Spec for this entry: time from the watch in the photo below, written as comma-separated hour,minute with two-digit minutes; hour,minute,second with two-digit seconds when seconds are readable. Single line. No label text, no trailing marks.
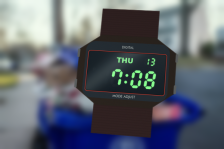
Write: 7,08
